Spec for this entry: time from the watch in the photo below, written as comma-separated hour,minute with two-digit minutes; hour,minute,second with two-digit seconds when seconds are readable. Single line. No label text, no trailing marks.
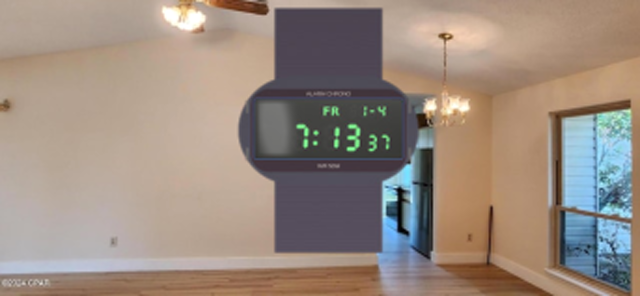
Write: 7,13,37
